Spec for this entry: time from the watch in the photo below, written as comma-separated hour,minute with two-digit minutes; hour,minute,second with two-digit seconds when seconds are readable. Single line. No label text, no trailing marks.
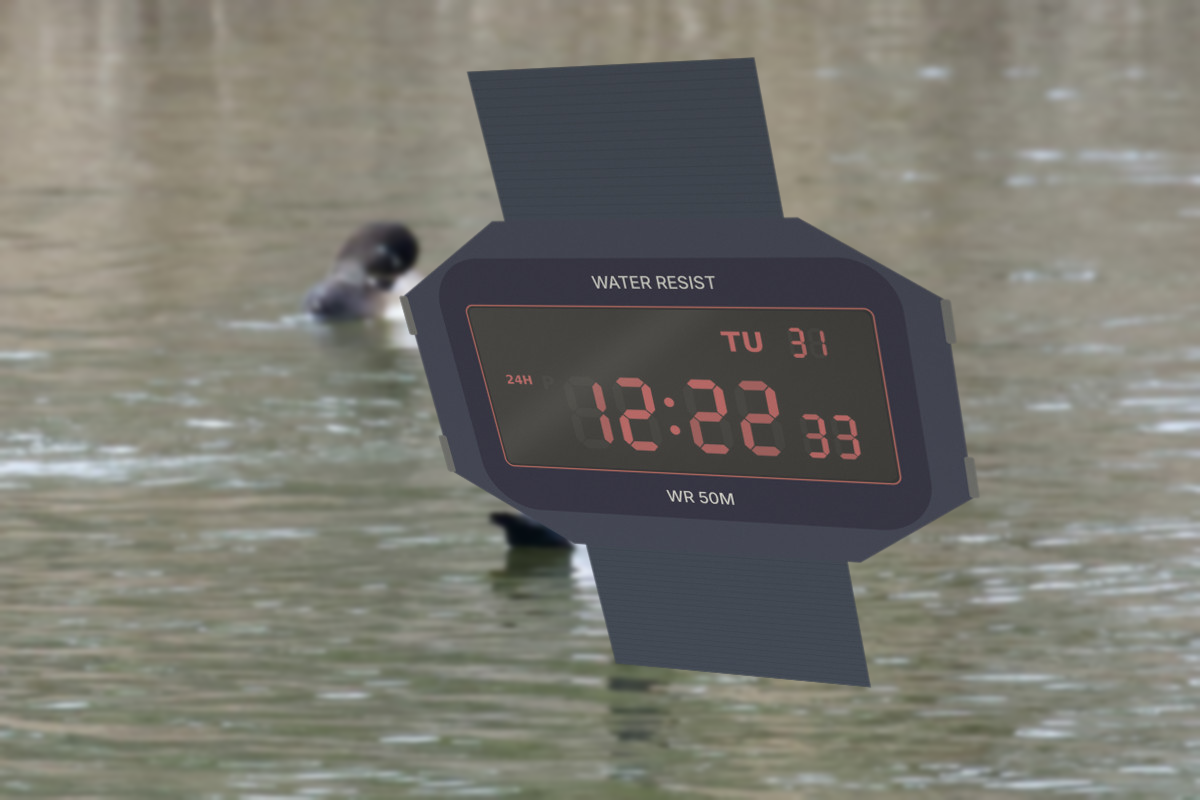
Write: 12,22,33
